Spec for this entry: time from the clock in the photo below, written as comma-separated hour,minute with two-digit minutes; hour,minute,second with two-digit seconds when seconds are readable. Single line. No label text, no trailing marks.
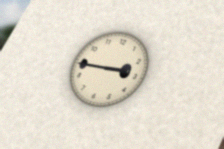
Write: 2,44
